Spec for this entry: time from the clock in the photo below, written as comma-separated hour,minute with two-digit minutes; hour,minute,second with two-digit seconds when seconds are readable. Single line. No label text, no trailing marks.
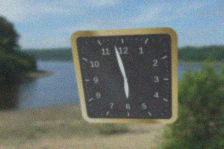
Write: 5,58
